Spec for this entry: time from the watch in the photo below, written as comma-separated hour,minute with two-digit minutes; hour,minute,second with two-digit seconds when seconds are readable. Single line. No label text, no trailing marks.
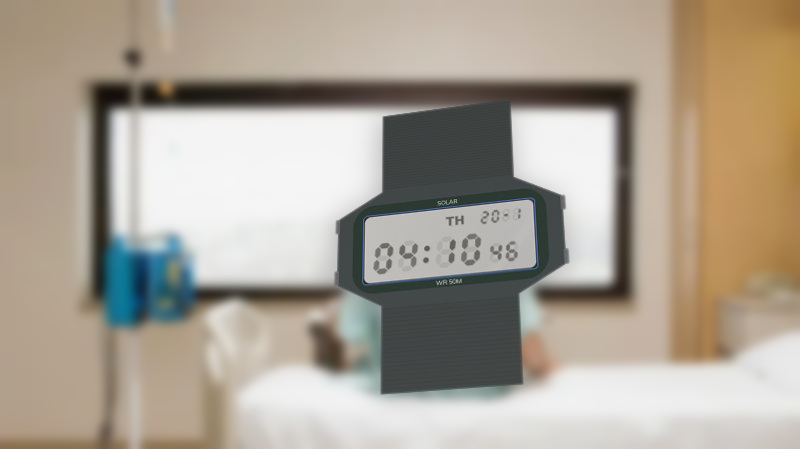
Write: 4,10,46
